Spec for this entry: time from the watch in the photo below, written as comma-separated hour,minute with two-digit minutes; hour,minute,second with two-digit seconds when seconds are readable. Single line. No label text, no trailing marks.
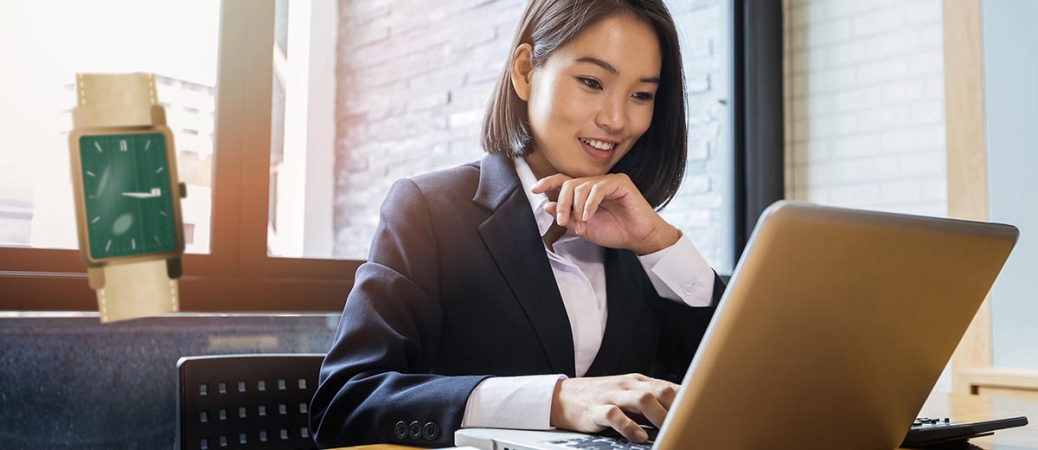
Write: 3,16
